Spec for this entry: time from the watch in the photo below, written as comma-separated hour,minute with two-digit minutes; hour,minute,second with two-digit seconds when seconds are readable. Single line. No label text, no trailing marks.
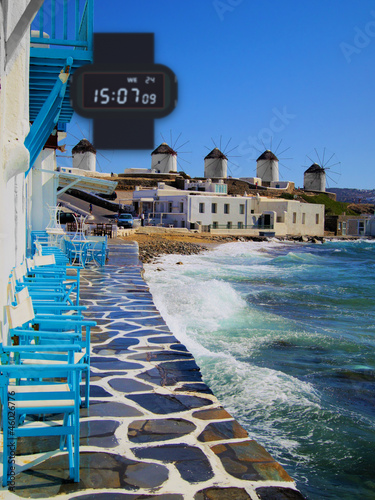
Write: 15,07,09
